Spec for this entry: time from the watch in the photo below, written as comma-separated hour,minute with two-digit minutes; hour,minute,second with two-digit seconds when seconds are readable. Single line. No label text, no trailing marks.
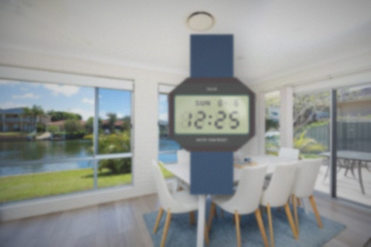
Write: 12,25
